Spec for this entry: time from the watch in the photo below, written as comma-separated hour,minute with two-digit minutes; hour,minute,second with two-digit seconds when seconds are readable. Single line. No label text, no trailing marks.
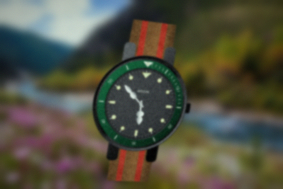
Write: 5,52
